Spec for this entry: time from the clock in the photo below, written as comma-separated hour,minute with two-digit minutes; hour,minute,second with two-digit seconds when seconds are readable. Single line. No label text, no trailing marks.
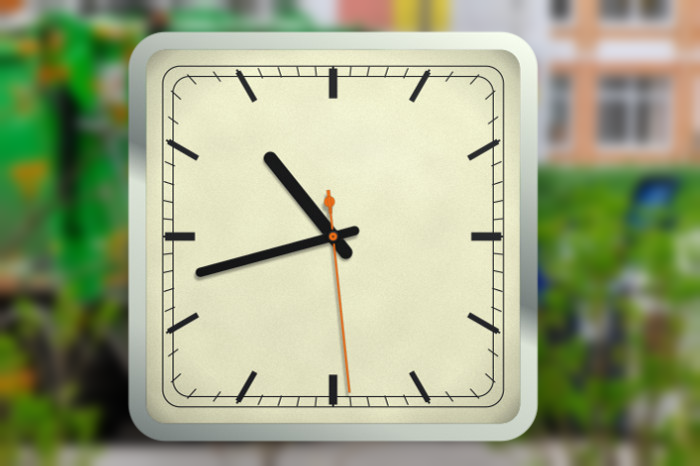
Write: 10,42,29
